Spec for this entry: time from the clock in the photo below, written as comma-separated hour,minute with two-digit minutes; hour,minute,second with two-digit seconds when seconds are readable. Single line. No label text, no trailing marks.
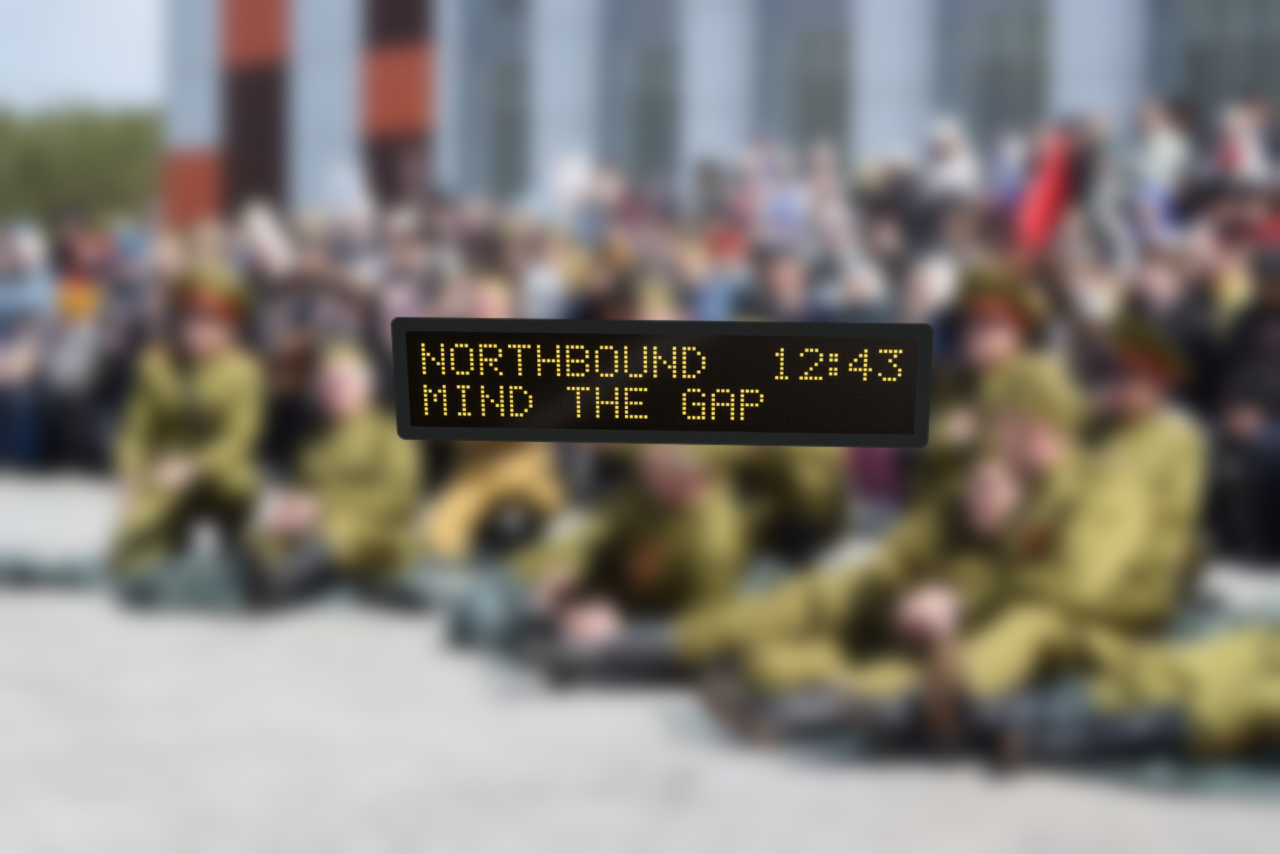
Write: 12,43
